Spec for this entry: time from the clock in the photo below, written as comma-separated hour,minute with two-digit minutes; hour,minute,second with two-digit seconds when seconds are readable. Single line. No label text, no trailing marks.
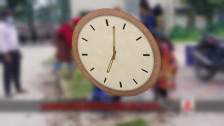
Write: 7,02
